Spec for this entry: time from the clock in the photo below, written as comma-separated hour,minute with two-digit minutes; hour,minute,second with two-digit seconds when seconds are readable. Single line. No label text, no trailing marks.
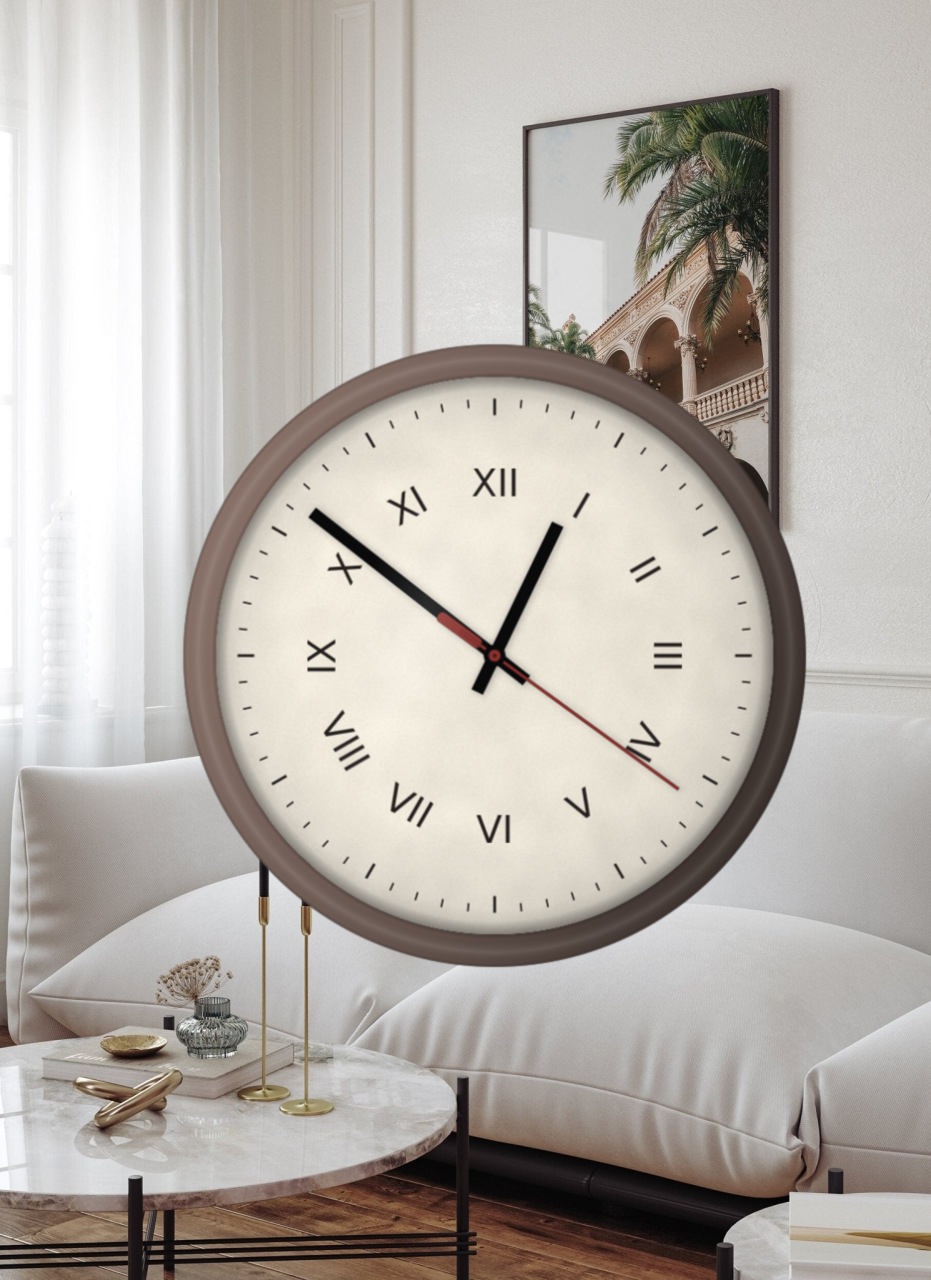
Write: 12,51,21
